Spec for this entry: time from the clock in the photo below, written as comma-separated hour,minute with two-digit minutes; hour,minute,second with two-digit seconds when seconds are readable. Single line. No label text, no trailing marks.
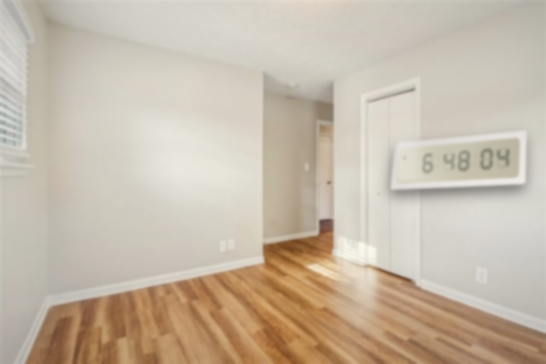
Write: 6,48,04
